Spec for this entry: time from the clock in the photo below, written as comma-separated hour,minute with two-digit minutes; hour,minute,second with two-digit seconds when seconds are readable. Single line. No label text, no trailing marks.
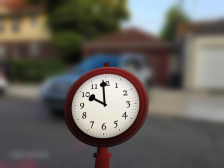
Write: 9,59
